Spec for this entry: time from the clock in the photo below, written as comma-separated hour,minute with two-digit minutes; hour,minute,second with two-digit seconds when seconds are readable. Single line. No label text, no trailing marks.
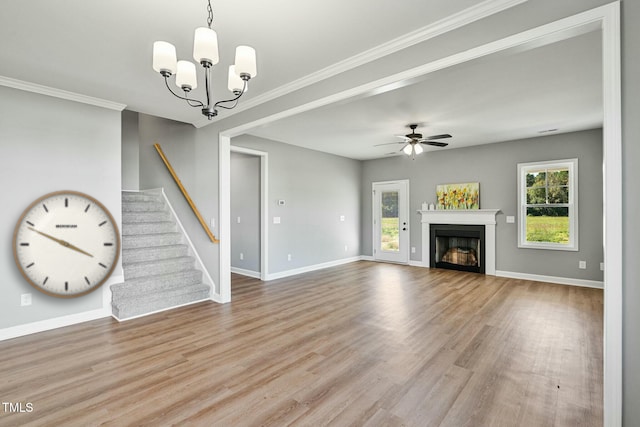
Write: 3,49
